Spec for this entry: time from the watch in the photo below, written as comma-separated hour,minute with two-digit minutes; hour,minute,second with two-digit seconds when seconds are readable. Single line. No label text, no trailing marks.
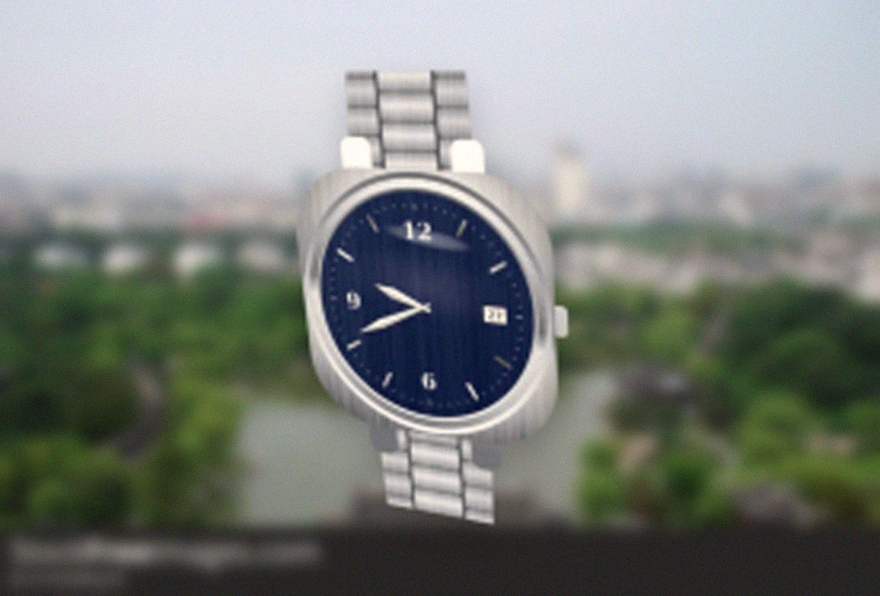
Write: 9,41
